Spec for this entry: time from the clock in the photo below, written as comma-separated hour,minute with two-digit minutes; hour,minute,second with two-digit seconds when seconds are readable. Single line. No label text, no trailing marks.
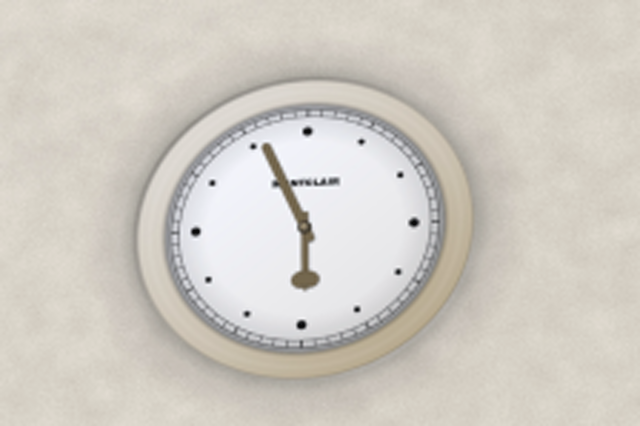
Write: 5,56
